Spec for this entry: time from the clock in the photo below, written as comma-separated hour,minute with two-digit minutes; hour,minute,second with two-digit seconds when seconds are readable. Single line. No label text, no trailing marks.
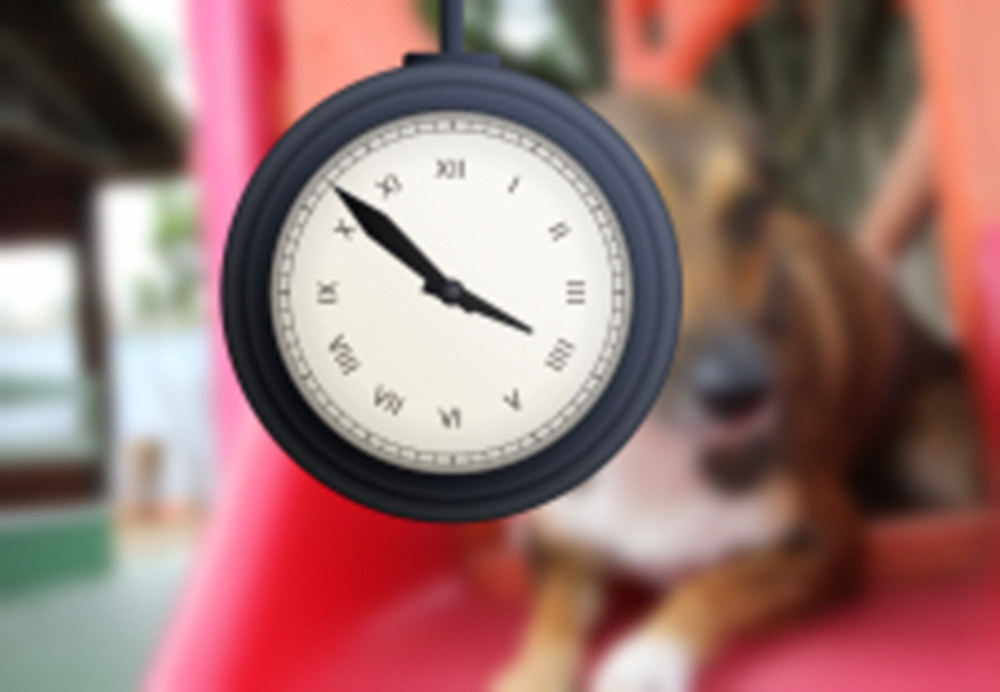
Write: 3,52
